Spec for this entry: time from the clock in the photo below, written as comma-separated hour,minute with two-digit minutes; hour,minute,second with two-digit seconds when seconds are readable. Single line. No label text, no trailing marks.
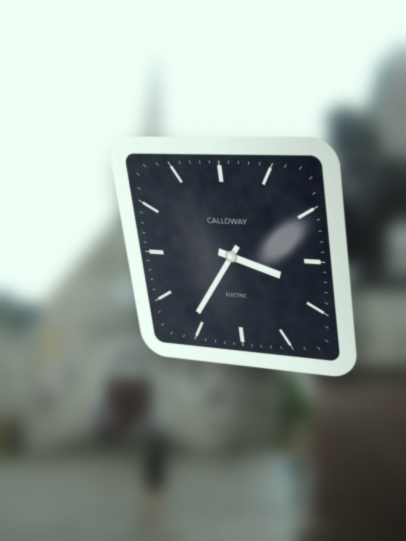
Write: 3,36
